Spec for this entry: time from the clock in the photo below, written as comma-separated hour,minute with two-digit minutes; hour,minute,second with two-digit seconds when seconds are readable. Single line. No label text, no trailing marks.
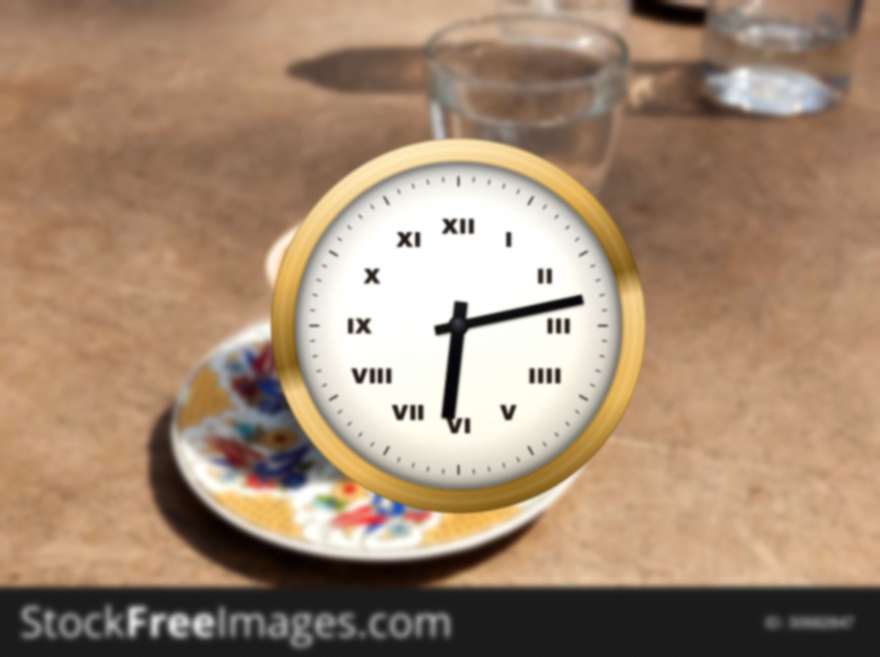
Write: 6,13
